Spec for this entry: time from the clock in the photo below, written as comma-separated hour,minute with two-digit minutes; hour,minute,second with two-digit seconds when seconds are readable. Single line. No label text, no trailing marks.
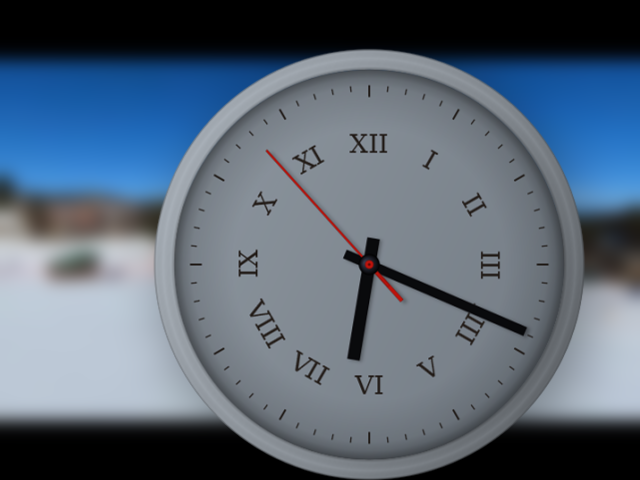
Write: 6,18,53
